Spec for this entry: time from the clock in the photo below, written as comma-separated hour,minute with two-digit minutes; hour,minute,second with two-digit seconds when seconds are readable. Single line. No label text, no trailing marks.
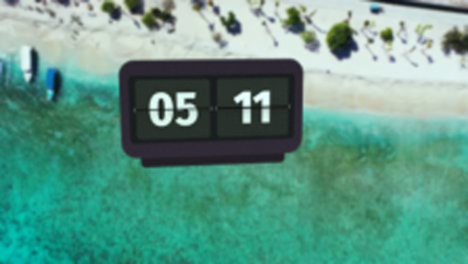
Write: 5,11
